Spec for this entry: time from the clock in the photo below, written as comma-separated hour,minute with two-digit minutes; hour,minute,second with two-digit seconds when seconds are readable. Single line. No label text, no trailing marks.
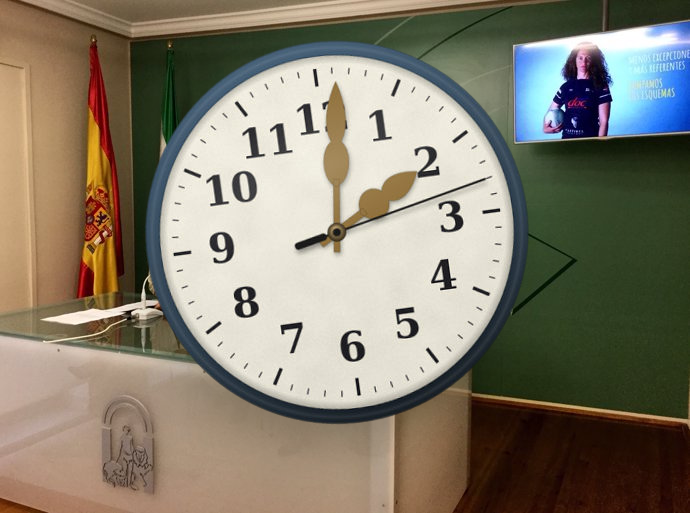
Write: 2,01,13
